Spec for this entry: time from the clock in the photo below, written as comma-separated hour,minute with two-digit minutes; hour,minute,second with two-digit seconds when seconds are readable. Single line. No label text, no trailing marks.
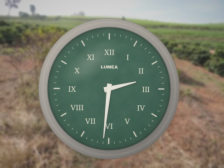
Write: 2,31
